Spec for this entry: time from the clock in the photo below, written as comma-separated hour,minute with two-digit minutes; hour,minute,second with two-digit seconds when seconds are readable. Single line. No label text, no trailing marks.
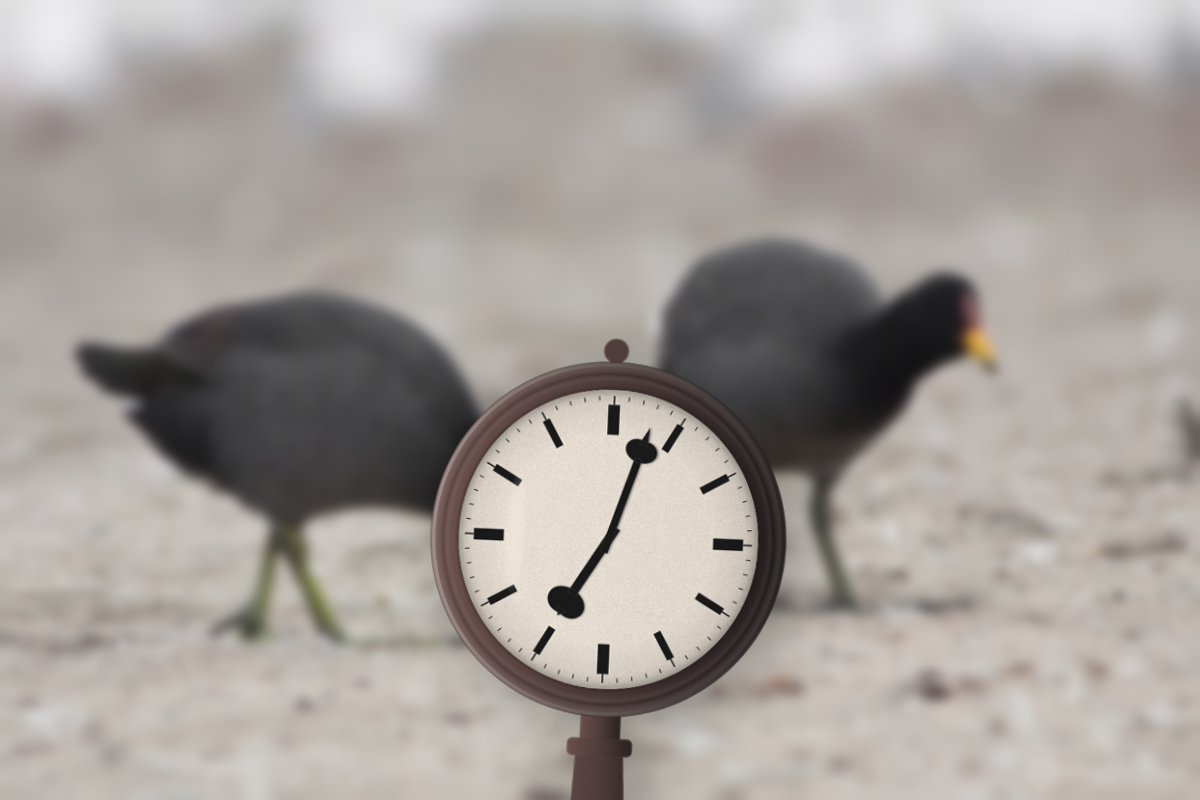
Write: 7,03
